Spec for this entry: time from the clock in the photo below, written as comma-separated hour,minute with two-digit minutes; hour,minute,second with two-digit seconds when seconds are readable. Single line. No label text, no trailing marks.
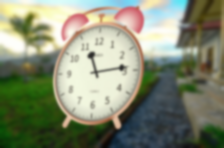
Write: 11,14
